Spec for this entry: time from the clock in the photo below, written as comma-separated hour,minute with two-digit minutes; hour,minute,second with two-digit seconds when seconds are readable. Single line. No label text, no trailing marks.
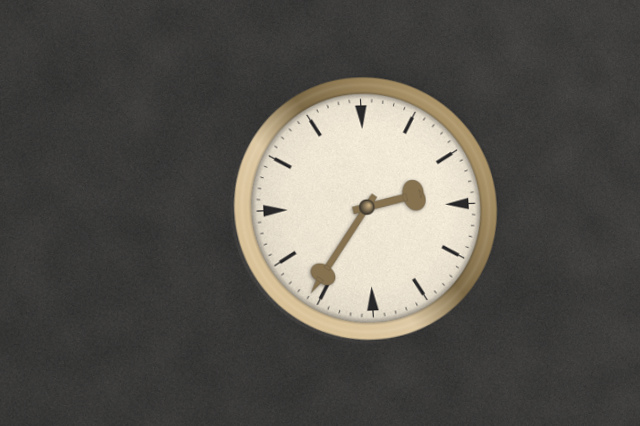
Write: 2,36
